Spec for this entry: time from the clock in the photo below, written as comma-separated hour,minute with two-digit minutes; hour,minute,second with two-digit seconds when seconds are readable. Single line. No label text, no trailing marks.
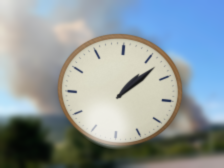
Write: 1,07
